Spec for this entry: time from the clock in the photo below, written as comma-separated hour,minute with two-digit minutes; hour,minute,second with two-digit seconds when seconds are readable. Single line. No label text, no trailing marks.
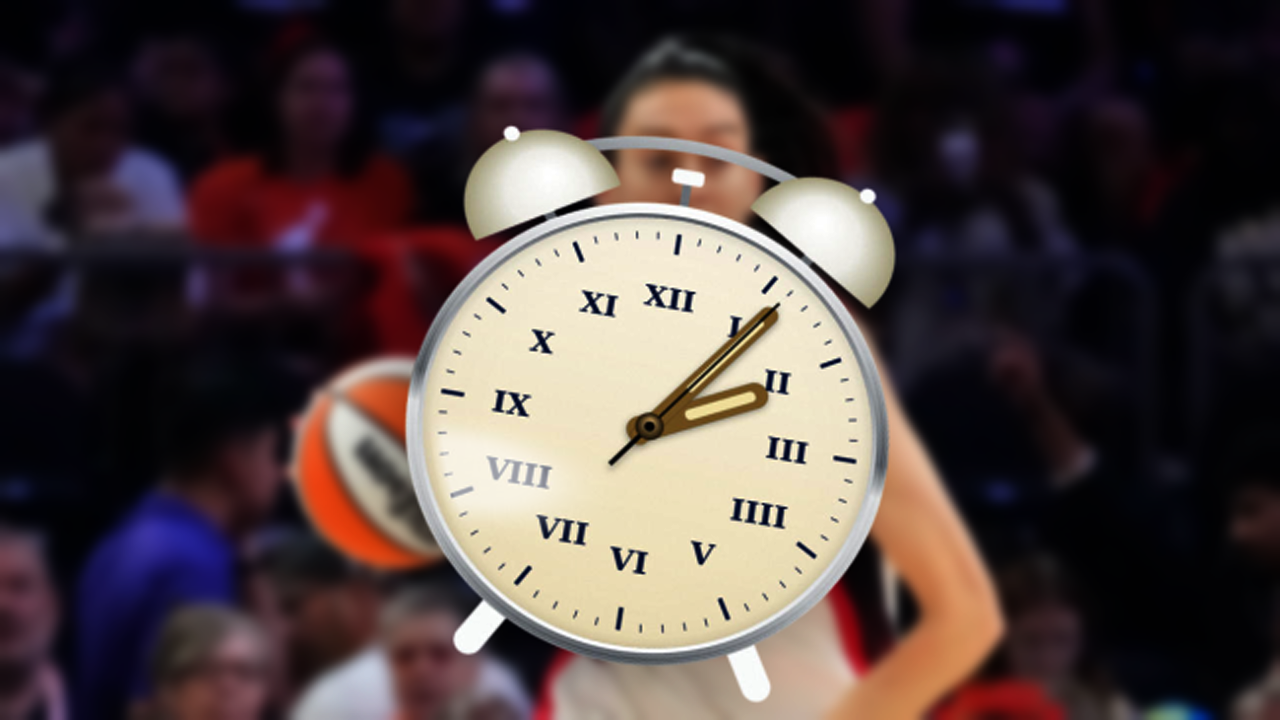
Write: 2,06,06
